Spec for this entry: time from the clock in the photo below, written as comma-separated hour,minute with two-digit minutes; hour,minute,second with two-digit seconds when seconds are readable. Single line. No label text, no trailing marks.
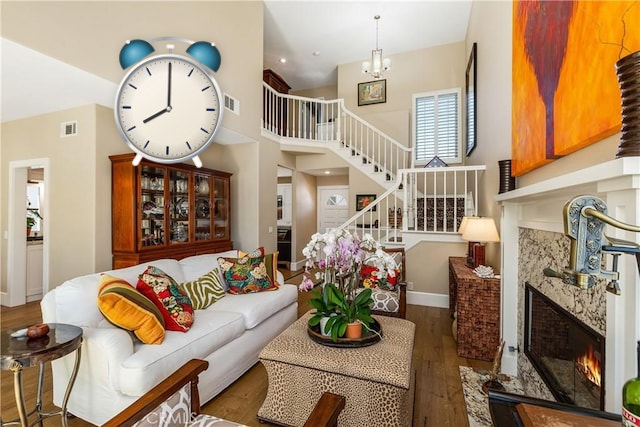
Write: 8,00
